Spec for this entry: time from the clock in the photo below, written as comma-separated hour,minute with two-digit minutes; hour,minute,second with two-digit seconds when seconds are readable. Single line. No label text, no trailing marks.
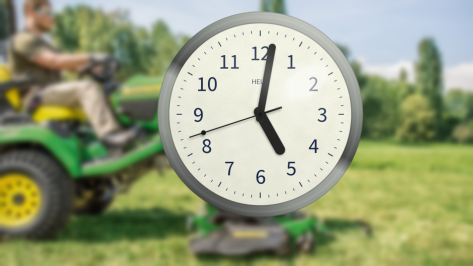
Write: 5,01,42
